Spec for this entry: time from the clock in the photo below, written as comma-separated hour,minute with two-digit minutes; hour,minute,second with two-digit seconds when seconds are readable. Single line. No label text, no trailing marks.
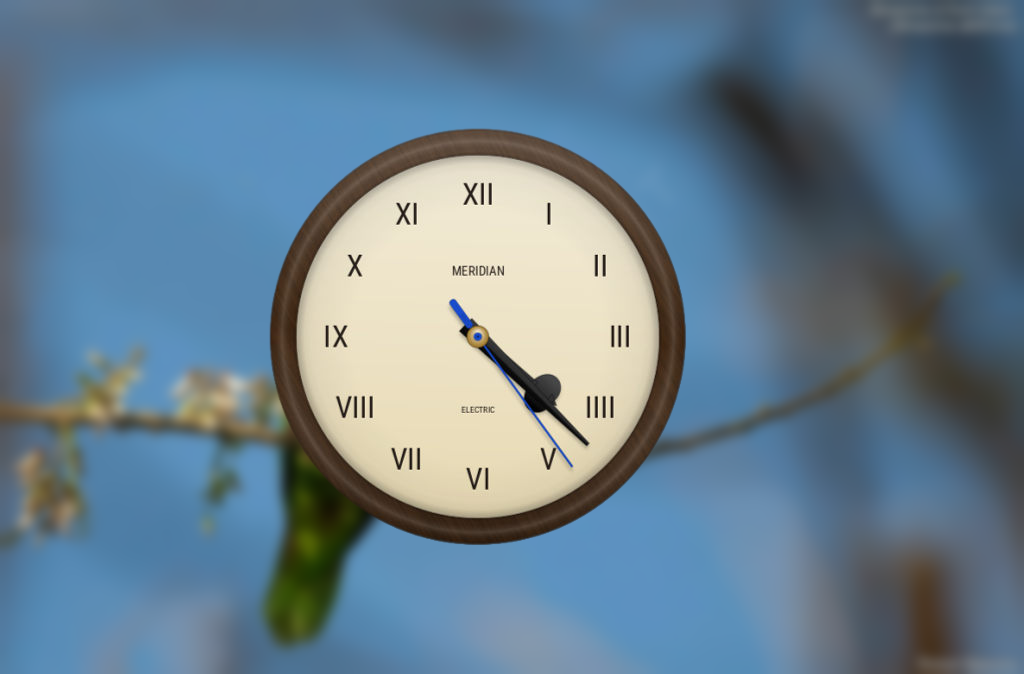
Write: 4,22,24
